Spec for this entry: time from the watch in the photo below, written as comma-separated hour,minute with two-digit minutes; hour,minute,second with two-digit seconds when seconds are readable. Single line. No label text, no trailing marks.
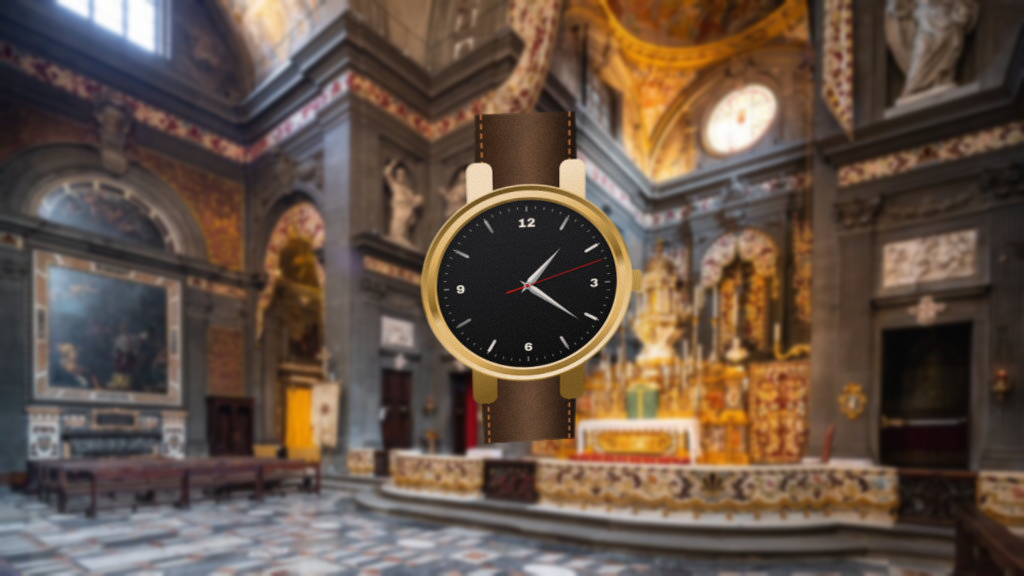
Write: 1,21,12
